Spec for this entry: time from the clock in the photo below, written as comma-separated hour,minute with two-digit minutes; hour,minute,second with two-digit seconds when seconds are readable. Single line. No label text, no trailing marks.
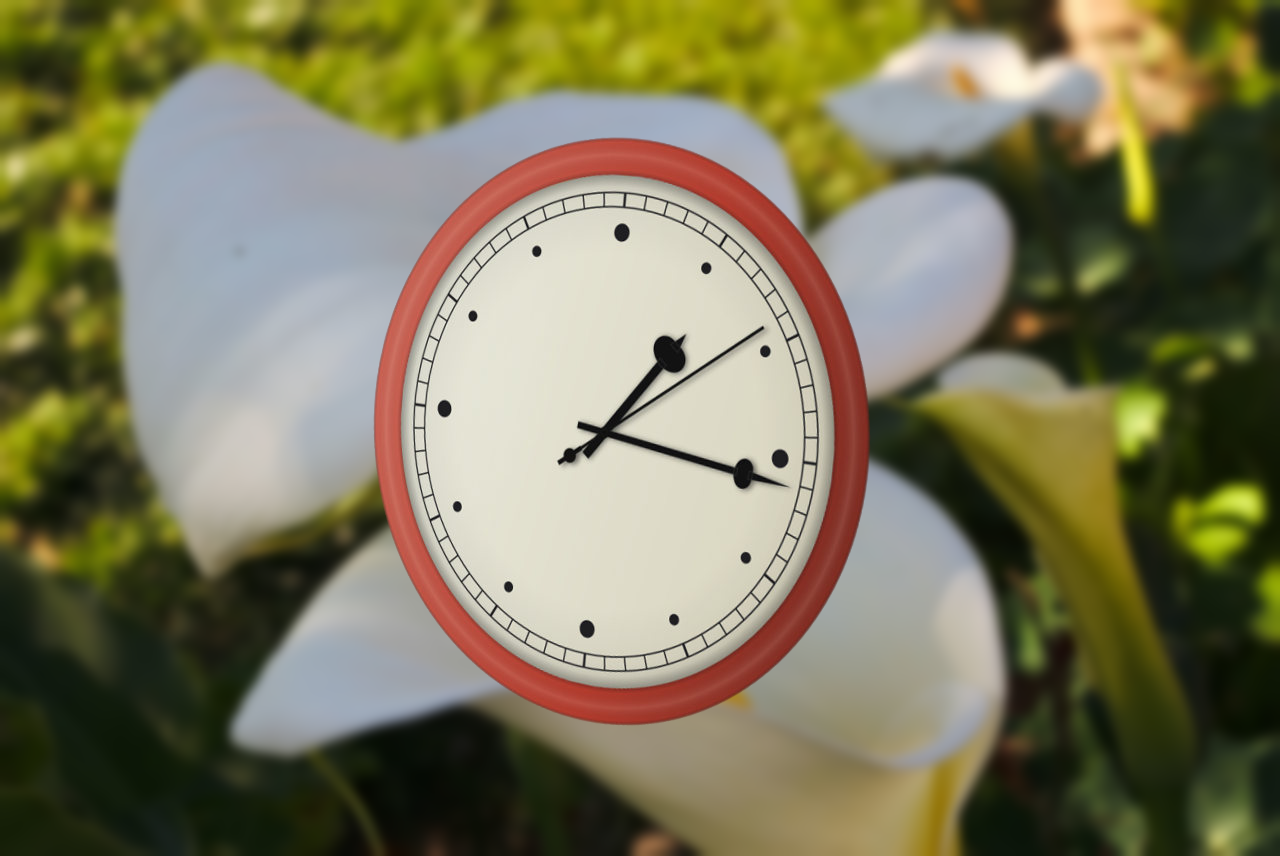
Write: 1,16,09
